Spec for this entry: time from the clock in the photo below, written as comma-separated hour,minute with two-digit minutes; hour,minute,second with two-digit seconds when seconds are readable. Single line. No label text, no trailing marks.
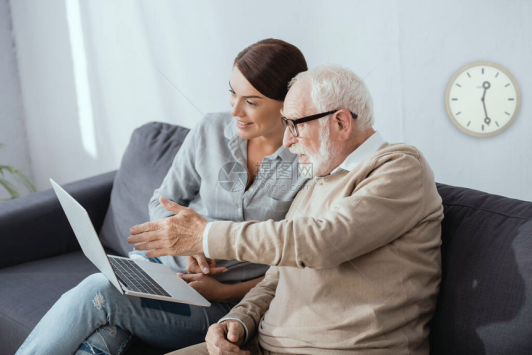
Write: 12,28
